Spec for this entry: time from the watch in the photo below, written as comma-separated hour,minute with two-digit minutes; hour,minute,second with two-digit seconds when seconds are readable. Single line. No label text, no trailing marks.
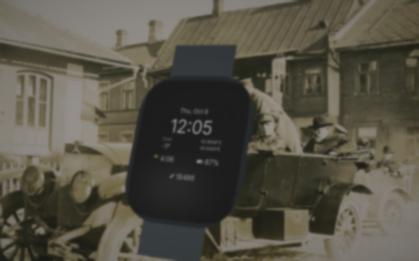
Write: 12,05
